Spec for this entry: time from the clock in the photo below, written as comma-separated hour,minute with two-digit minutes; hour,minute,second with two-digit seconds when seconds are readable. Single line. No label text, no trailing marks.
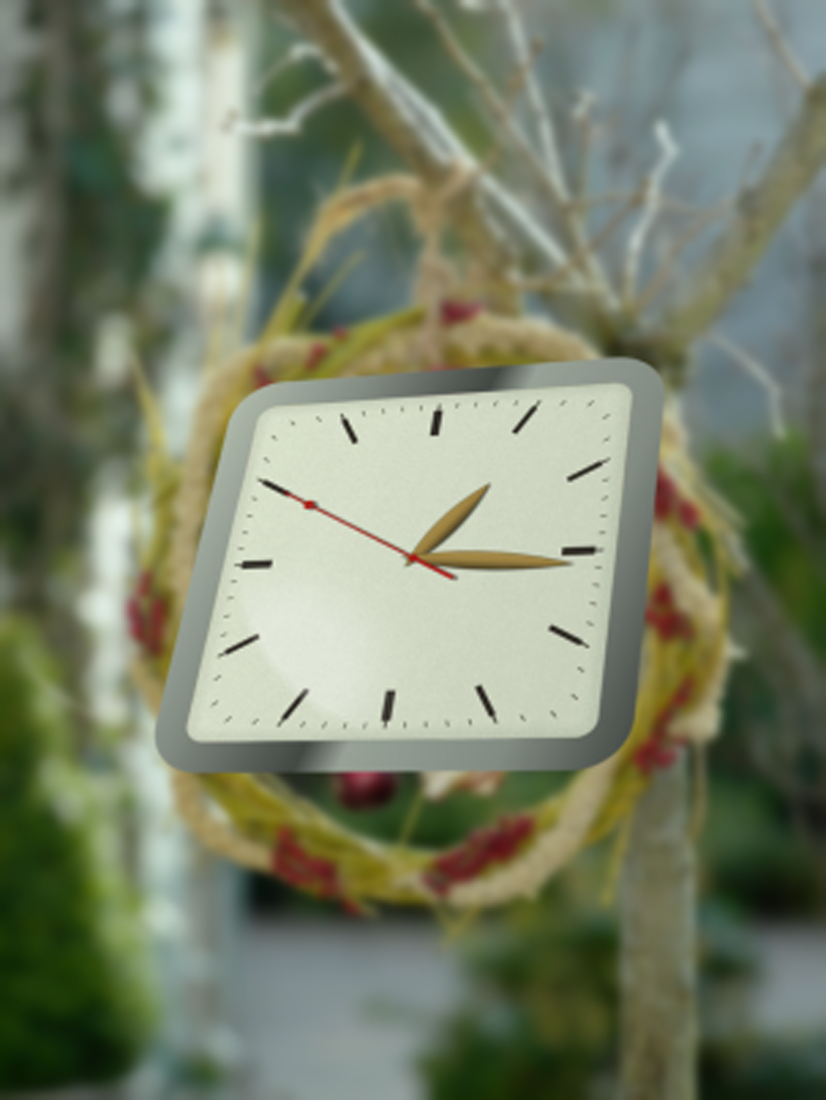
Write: 1,15,50
